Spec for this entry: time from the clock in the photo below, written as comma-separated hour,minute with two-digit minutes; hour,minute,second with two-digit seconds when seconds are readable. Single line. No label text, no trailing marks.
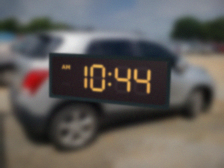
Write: 10,44
